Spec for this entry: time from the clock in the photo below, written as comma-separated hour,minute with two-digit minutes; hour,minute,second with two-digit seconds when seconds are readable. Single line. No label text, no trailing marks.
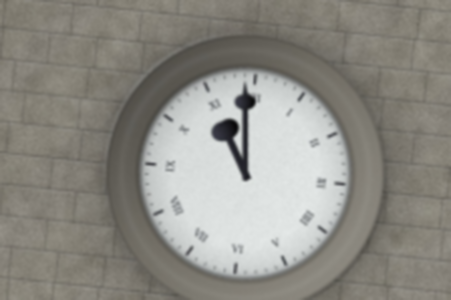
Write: 10,59
